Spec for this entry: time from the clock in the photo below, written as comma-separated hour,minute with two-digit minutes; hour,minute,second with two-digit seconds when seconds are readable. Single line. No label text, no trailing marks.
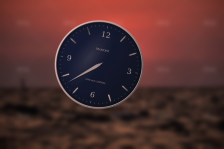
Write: 7,38
